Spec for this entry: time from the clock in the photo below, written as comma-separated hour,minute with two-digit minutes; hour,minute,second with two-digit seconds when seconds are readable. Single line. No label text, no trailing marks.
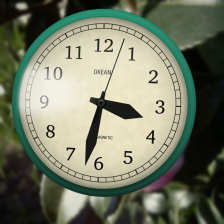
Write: 3,32,03
